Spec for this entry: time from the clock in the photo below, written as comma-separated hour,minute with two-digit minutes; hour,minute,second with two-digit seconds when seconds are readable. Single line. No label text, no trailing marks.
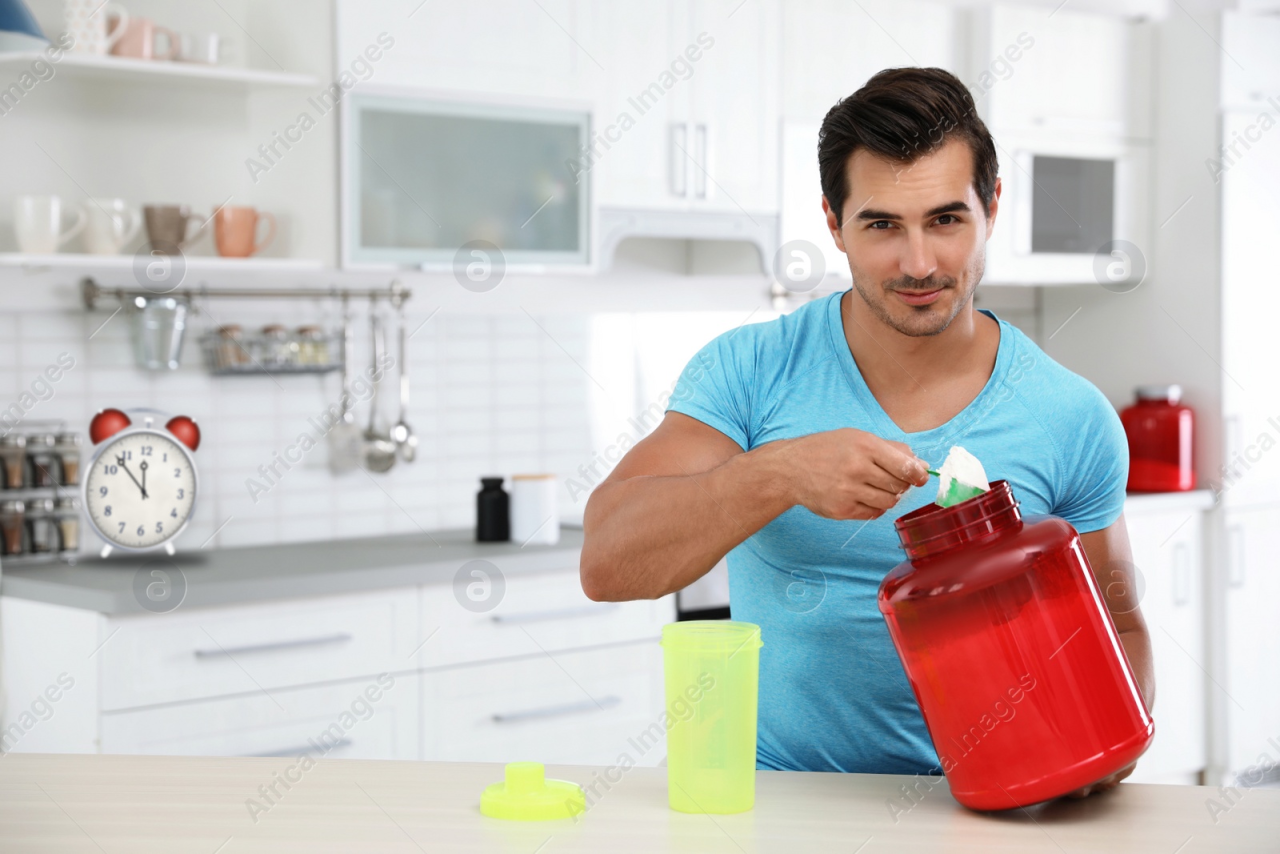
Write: 11,53
